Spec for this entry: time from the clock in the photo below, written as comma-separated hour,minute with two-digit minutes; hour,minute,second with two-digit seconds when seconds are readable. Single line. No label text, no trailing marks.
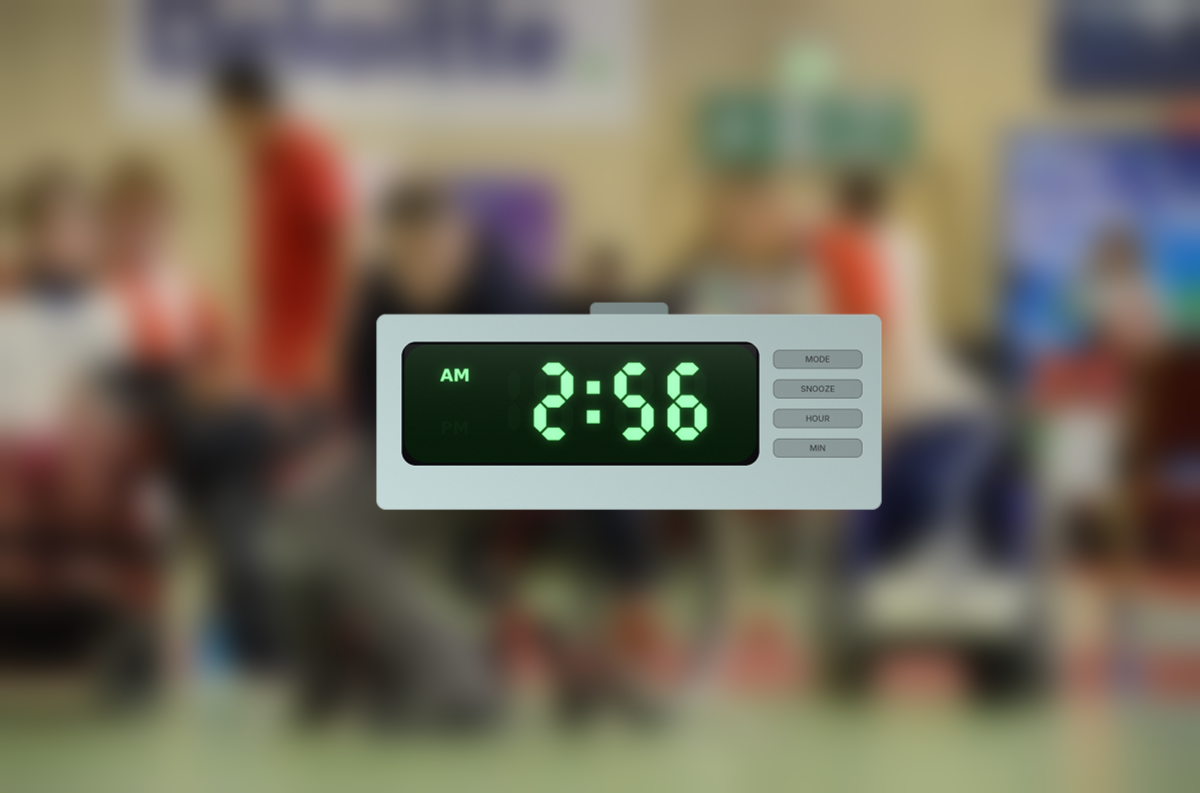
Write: 2,56
